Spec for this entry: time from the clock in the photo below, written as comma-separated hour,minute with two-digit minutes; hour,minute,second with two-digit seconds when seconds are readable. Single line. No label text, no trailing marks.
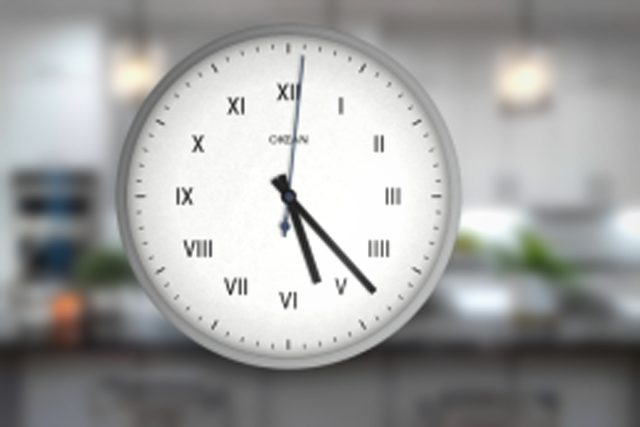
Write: 5,23,01
